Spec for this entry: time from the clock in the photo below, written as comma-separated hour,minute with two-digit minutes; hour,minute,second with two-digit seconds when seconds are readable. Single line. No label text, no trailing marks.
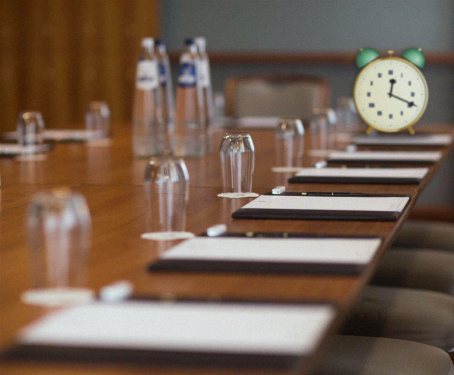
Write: 12,19
